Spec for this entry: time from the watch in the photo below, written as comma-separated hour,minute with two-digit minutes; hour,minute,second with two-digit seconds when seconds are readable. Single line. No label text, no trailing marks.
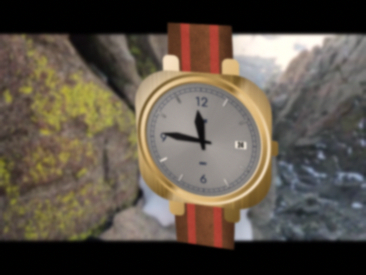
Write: 11,46
